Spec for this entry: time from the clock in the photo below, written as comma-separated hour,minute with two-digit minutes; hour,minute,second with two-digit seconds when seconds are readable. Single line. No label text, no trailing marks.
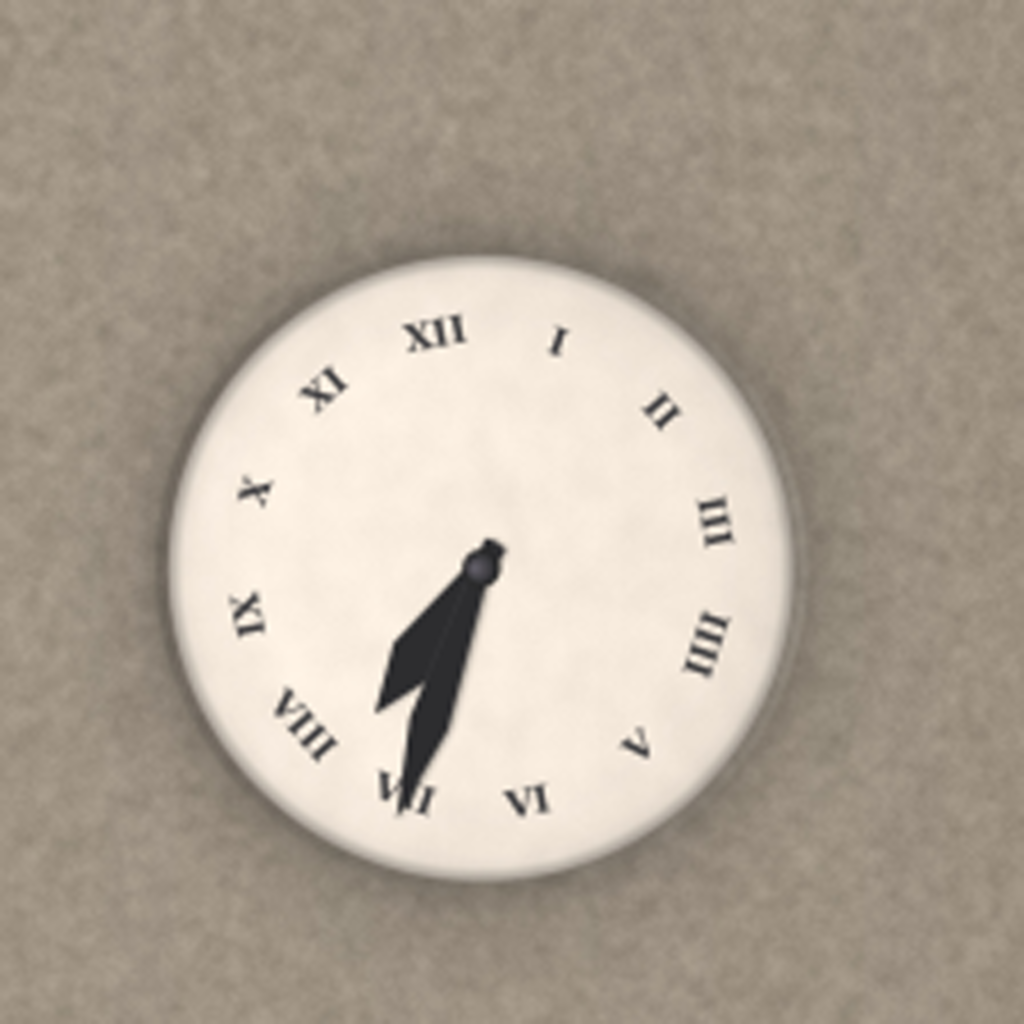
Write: 7,35
